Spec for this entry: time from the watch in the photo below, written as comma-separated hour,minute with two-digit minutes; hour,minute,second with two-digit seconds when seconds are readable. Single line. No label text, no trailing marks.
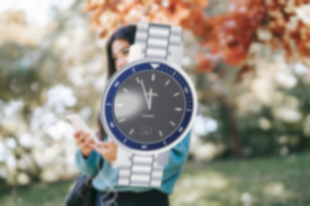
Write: 11,56
